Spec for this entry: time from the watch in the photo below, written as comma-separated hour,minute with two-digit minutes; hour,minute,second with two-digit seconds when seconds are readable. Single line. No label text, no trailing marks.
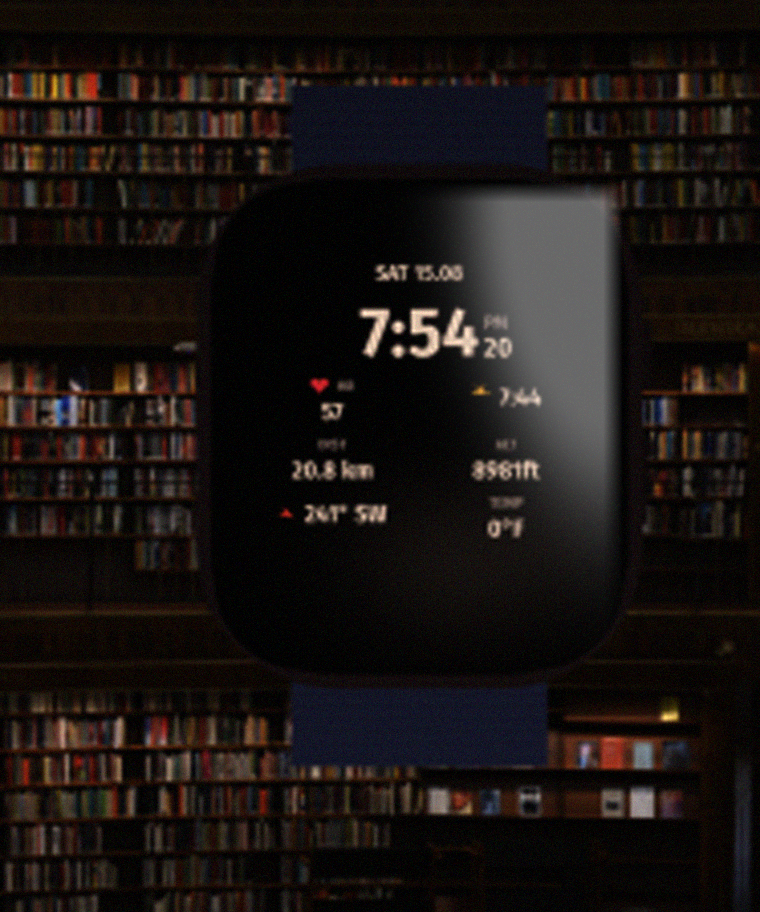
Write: 7,54
